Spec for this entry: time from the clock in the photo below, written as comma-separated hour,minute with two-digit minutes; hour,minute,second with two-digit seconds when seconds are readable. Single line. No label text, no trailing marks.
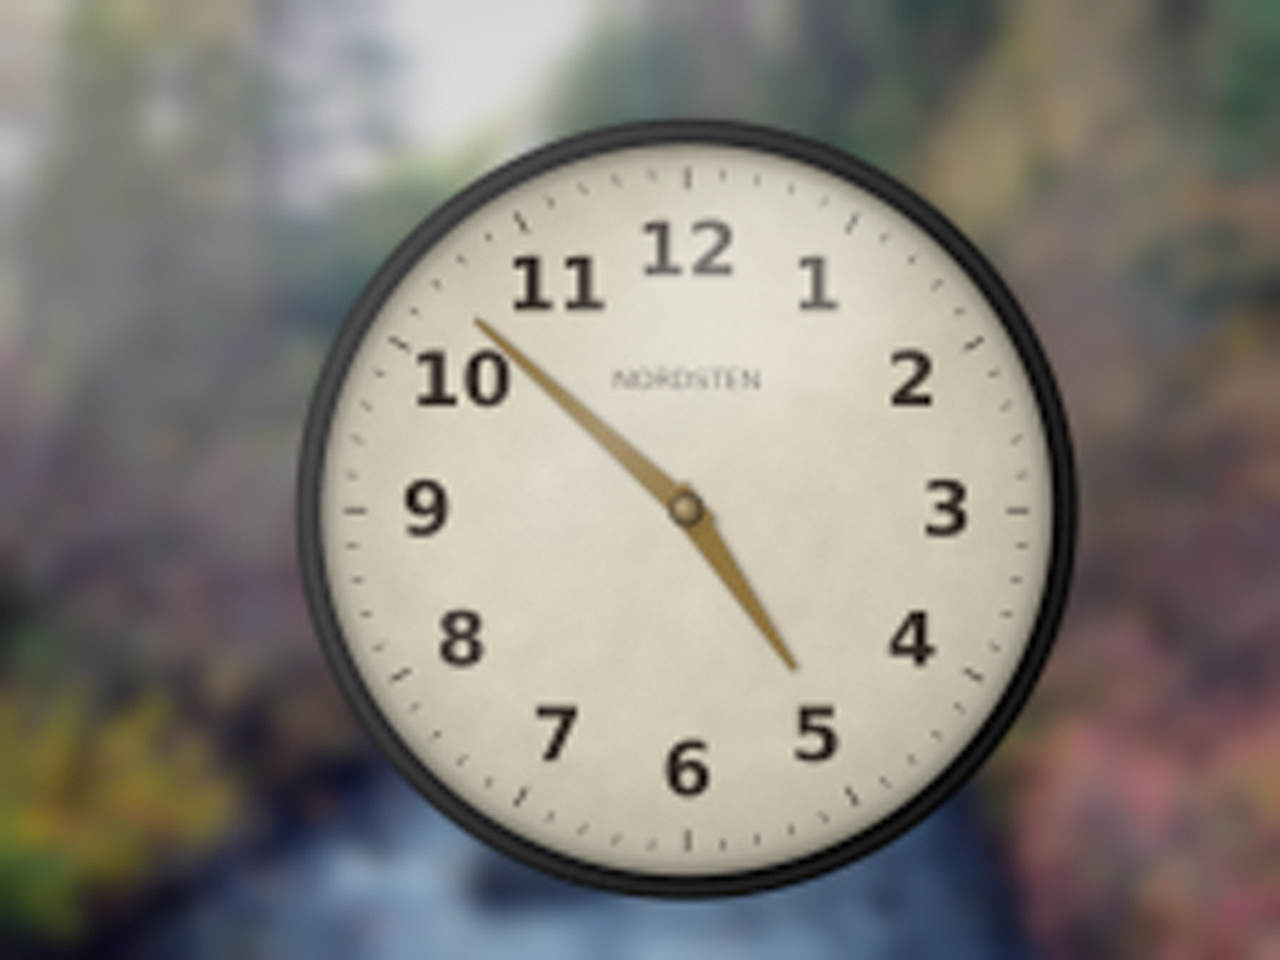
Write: 4,52
